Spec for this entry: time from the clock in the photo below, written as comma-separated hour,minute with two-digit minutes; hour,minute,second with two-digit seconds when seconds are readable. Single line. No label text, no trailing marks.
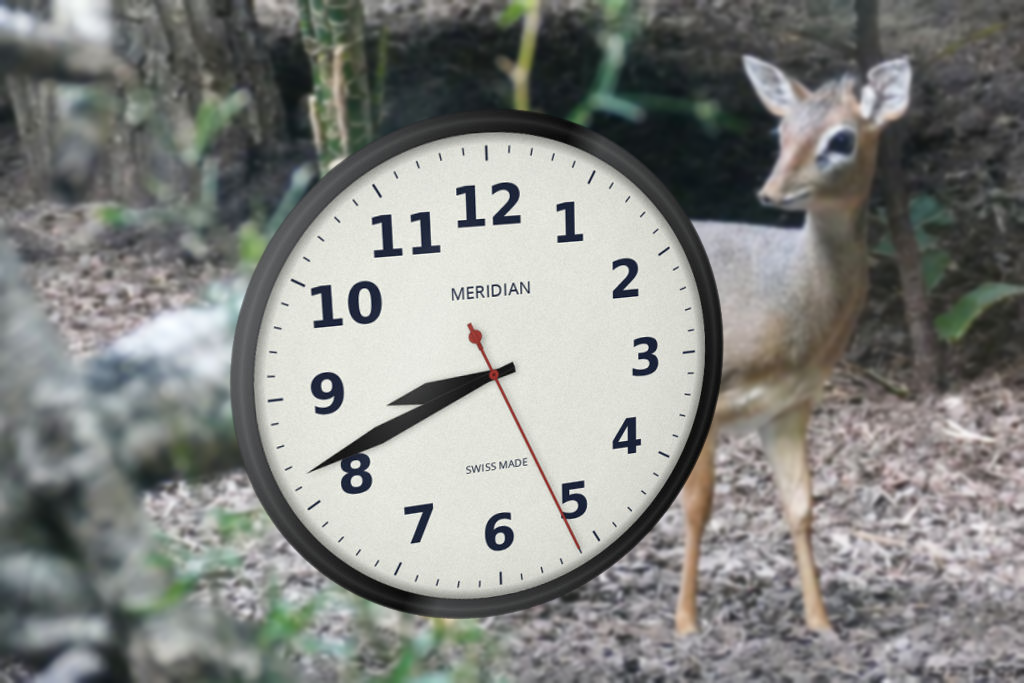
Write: 8,41,26
